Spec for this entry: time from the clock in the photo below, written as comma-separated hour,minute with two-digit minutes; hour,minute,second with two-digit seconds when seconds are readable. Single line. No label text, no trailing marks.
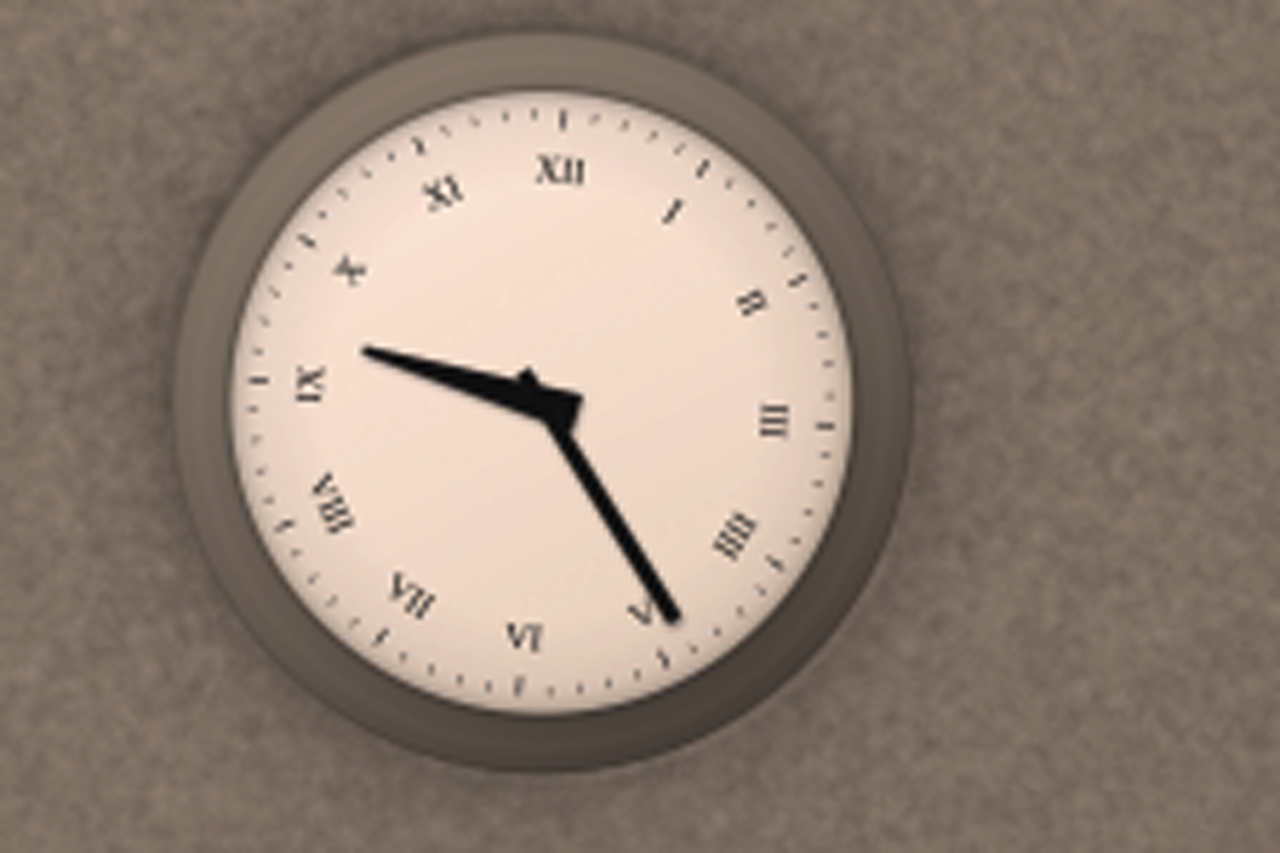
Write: 9,24
